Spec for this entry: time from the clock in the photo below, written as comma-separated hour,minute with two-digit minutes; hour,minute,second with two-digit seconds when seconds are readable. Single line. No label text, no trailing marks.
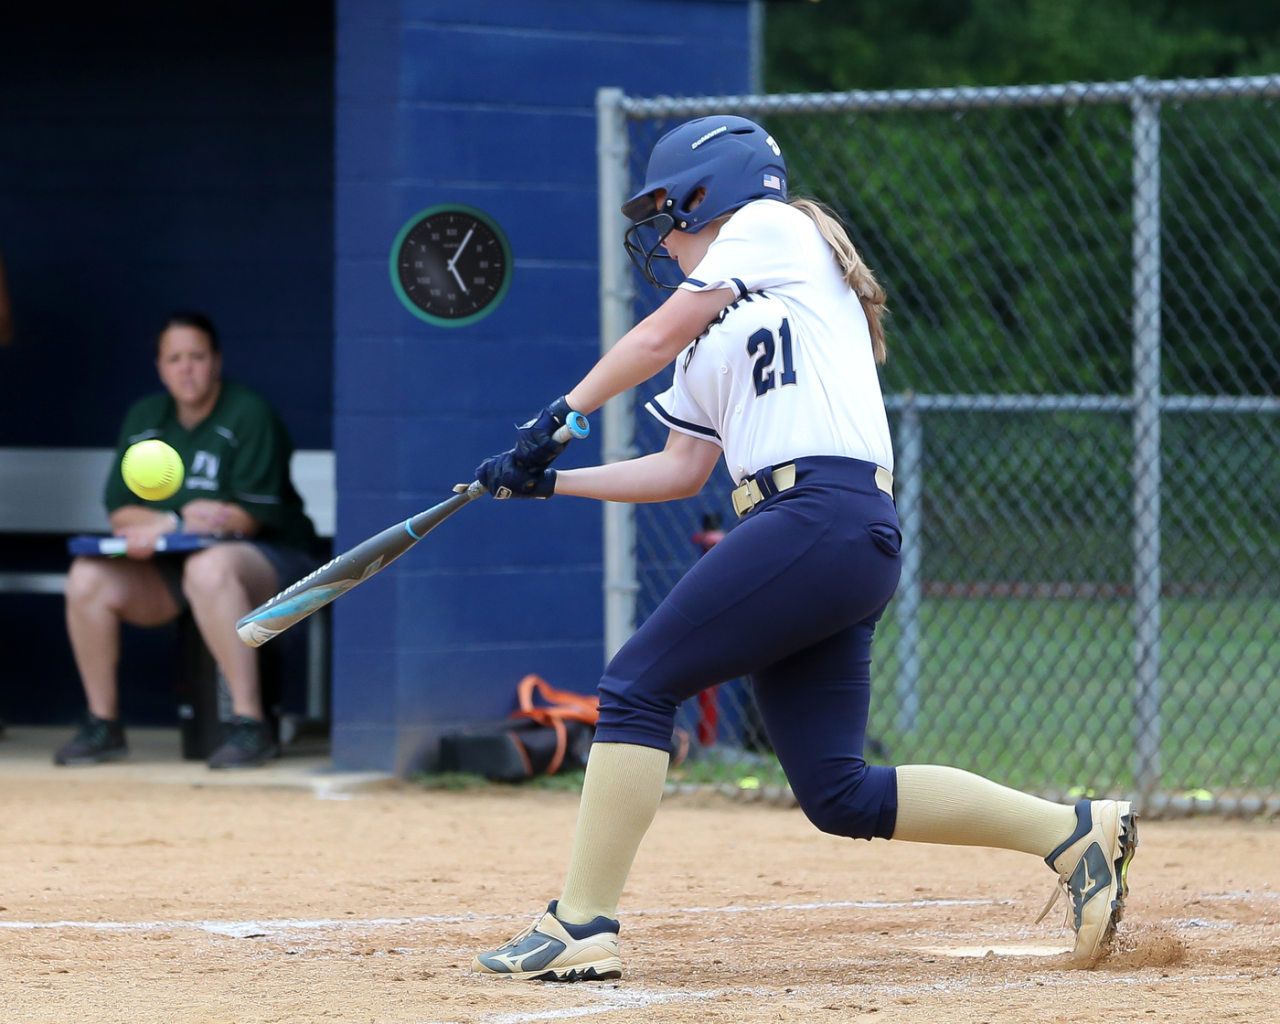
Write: 5,05
